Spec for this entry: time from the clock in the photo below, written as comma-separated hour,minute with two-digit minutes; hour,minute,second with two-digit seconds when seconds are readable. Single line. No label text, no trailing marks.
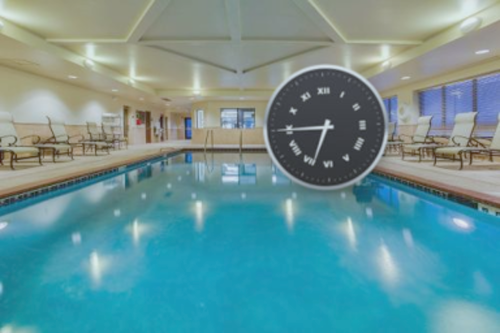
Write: 6,45
